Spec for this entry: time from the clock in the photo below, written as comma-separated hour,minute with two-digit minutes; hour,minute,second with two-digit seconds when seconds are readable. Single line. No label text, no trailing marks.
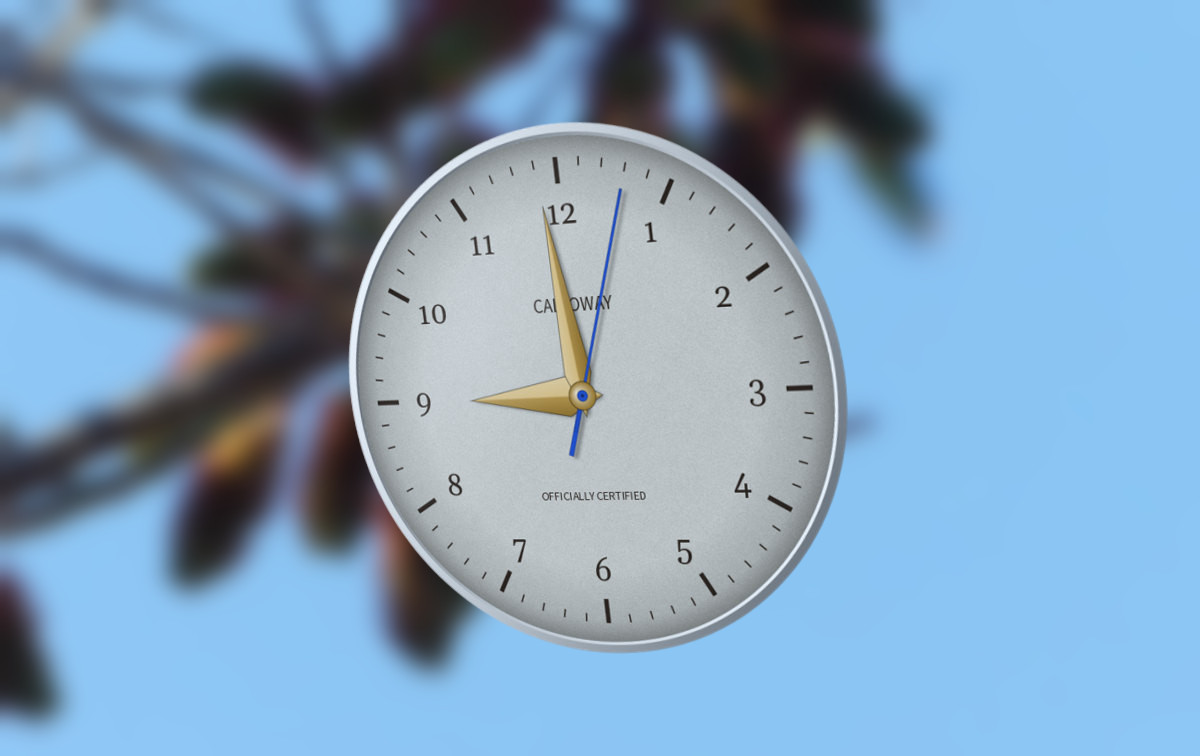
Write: 8,59,03
